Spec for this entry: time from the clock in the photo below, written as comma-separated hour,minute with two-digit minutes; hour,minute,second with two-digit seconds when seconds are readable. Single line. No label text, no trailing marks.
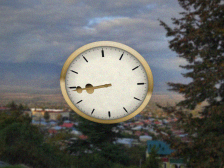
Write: 8,44
